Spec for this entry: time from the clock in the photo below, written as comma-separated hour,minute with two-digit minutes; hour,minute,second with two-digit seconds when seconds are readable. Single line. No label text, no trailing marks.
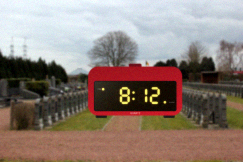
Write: 8,12
